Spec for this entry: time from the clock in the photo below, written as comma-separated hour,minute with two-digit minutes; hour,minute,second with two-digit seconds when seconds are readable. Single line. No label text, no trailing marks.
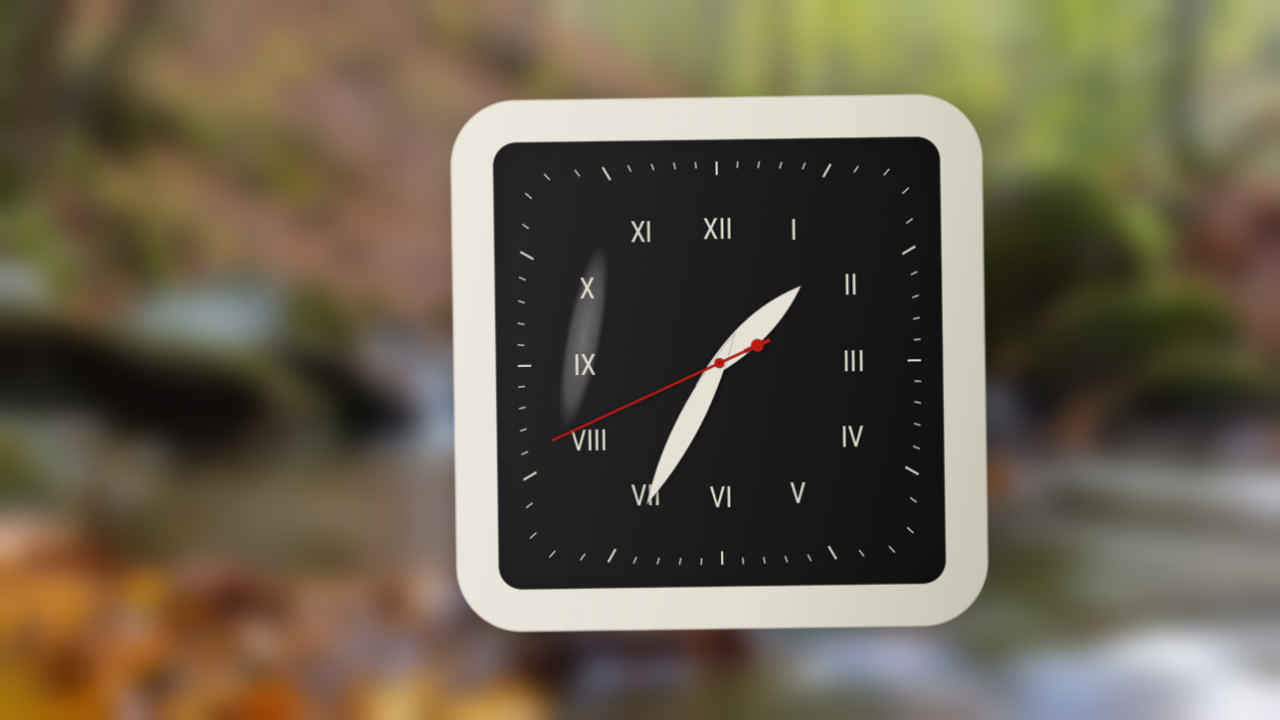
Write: 1,34,41
